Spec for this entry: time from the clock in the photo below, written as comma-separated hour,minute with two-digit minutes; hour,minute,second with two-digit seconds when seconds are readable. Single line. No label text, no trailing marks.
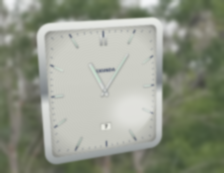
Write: 11,06
